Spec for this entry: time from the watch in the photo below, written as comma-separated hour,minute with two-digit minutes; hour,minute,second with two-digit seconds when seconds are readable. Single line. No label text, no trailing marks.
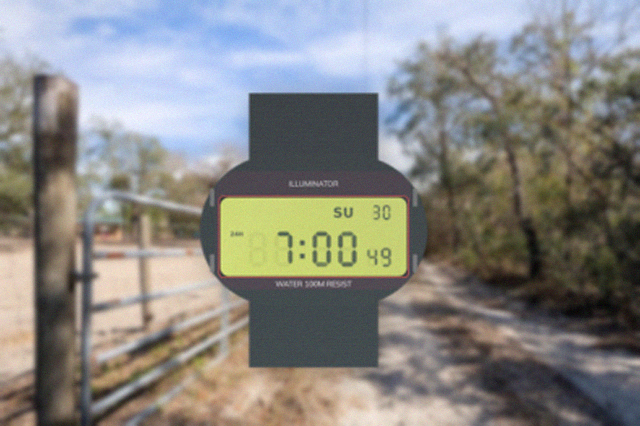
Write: 7,00,49
